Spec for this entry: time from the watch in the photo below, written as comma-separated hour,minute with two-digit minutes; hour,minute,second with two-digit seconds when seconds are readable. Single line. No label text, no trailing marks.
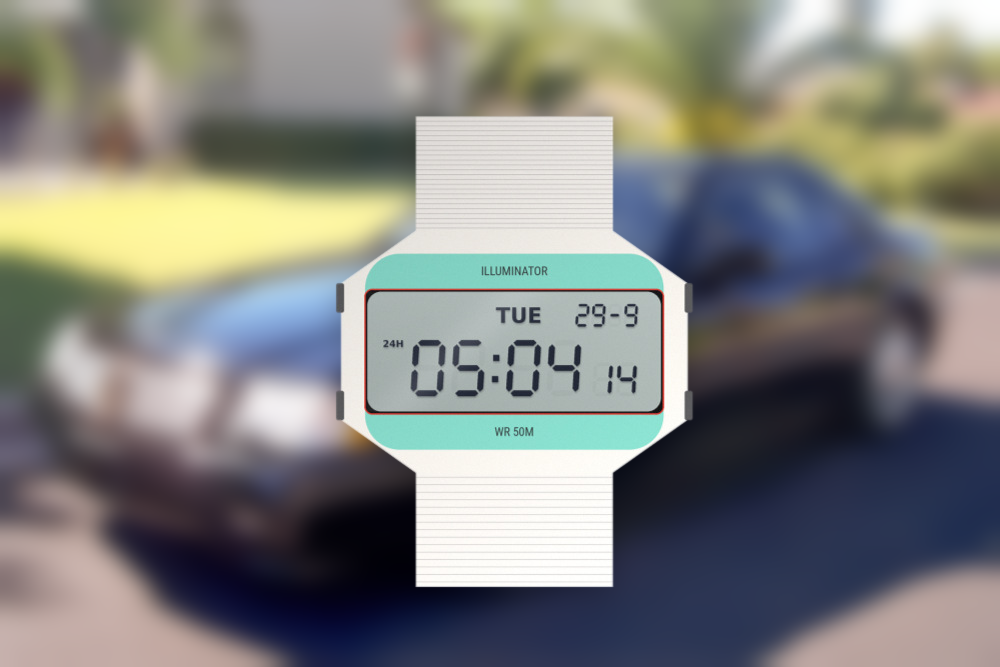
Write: 5,04,14
